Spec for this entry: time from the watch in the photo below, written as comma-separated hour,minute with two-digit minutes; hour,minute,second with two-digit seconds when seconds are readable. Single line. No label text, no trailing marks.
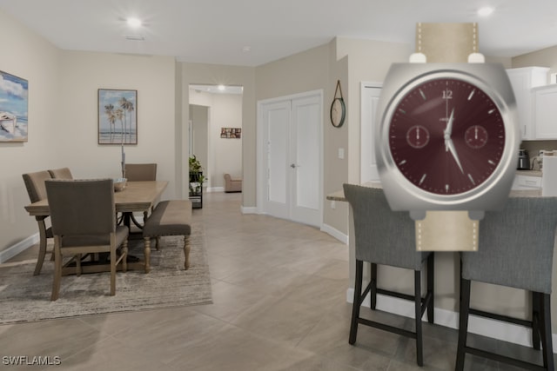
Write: 12,26
